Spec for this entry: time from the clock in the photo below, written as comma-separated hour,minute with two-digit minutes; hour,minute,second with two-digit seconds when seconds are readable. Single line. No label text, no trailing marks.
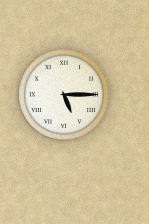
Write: 5,15
